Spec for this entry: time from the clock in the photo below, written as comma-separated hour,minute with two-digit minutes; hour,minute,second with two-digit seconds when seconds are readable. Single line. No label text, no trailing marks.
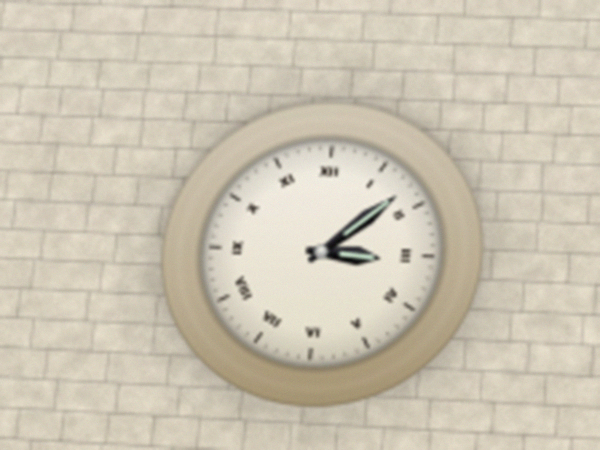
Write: 3,08
